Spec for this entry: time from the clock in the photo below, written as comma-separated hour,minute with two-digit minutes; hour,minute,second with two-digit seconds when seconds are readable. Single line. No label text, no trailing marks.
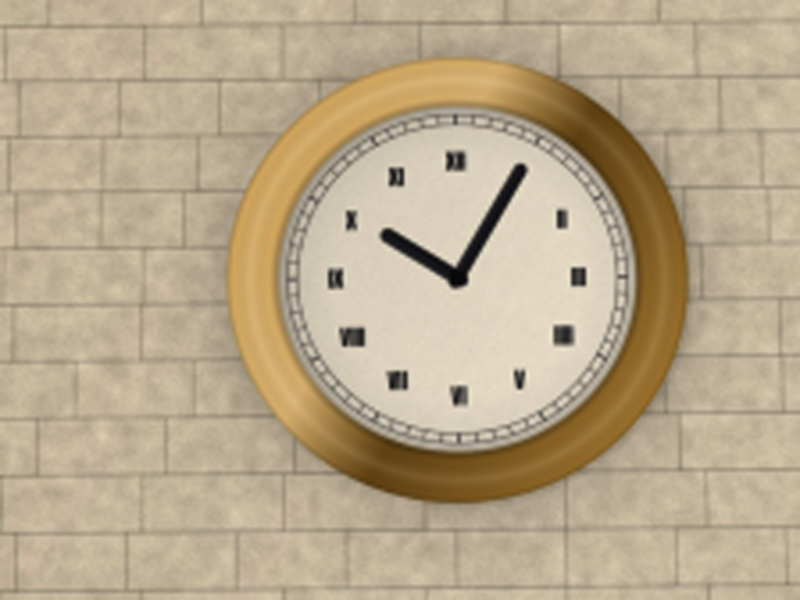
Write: 10,05
